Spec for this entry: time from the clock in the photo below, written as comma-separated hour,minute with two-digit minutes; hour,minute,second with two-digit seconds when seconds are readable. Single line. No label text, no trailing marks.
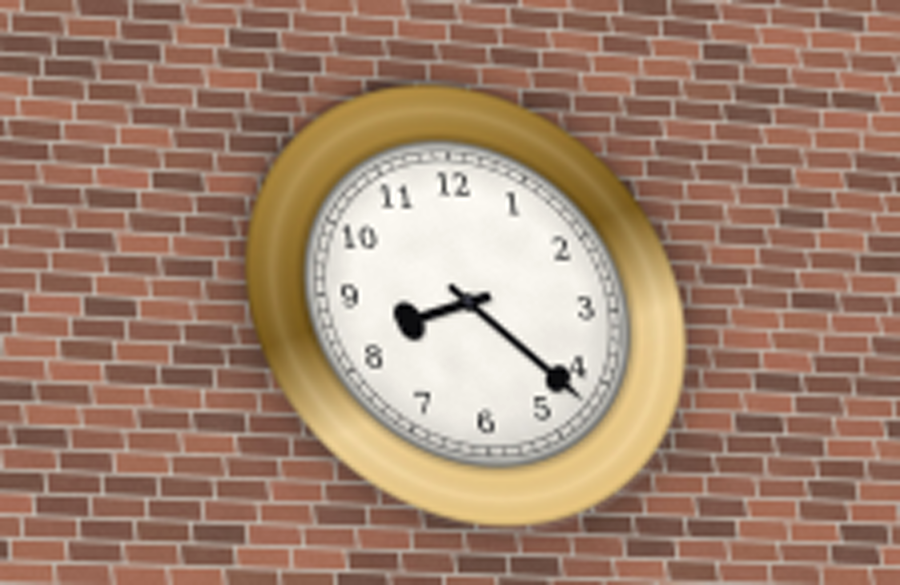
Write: 8,22
